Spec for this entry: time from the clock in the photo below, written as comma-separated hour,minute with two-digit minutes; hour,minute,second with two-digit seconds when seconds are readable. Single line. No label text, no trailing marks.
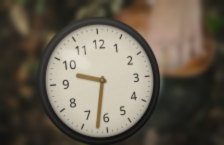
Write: 9,32
